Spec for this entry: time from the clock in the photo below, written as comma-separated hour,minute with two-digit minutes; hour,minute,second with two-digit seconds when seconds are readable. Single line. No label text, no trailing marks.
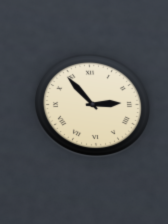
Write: 2,54
